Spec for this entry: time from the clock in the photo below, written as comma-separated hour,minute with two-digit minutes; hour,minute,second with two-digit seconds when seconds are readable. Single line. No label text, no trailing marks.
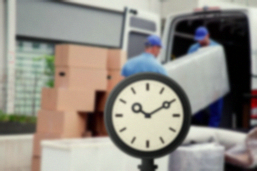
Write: 10,10
